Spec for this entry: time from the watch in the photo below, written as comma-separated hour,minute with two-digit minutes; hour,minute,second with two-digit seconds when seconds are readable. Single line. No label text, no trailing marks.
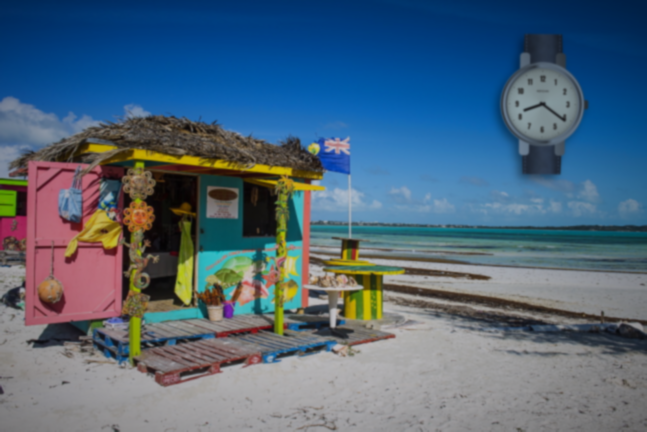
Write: 8,21
